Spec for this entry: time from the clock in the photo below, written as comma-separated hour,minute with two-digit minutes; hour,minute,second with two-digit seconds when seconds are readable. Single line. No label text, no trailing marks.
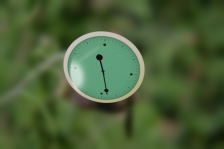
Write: 11,28
